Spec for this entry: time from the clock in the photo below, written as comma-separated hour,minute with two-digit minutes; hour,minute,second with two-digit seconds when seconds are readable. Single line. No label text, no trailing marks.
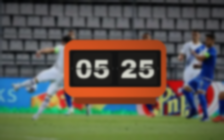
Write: 5,25
